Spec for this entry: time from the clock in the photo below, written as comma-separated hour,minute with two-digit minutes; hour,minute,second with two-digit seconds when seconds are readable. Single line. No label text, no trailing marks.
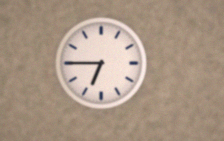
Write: 6,45
